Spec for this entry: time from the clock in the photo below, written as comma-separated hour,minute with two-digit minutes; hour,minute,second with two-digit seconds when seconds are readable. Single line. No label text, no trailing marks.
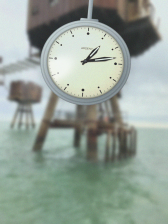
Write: 1,13
